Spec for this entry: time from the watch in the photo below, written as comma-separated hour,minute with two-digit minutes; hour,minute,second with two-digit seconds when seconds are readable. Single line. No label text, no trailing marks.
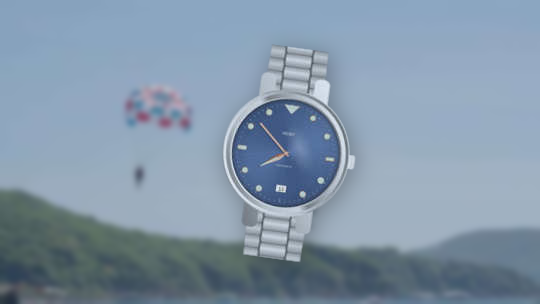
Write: 7,52
